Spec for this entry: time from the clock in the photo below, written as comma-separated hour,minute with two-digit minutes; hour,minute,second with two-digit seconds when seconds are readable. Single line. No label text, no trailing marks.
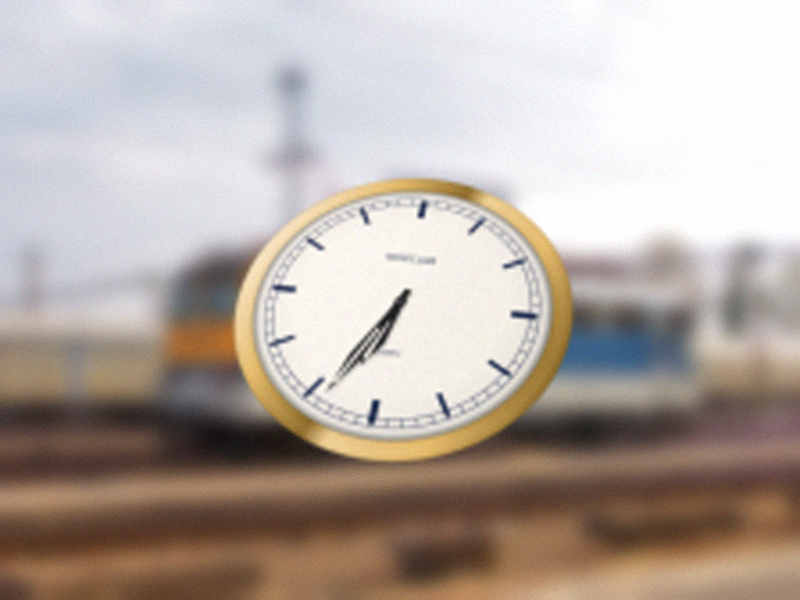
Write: 6,34
